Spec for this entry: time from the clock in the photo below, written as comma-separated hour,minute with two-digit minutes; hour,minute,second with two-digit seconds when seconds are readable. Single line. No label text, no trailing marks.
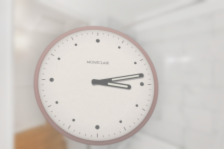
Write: 3,13
